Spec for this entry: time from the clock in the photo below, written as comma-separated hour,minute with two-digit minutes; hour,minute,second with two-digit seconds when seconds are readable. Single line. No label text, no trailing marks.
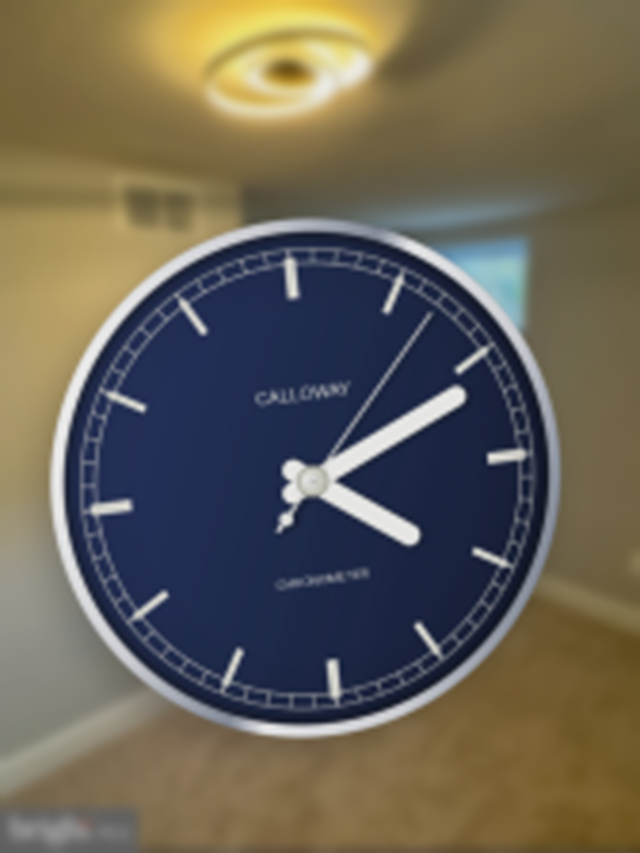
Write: 4,11,07
